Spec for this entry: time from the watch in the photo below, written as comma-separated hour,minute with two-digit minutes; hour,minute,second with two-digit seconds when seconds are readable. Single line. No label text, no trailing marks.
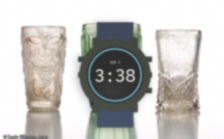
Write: 3,38
